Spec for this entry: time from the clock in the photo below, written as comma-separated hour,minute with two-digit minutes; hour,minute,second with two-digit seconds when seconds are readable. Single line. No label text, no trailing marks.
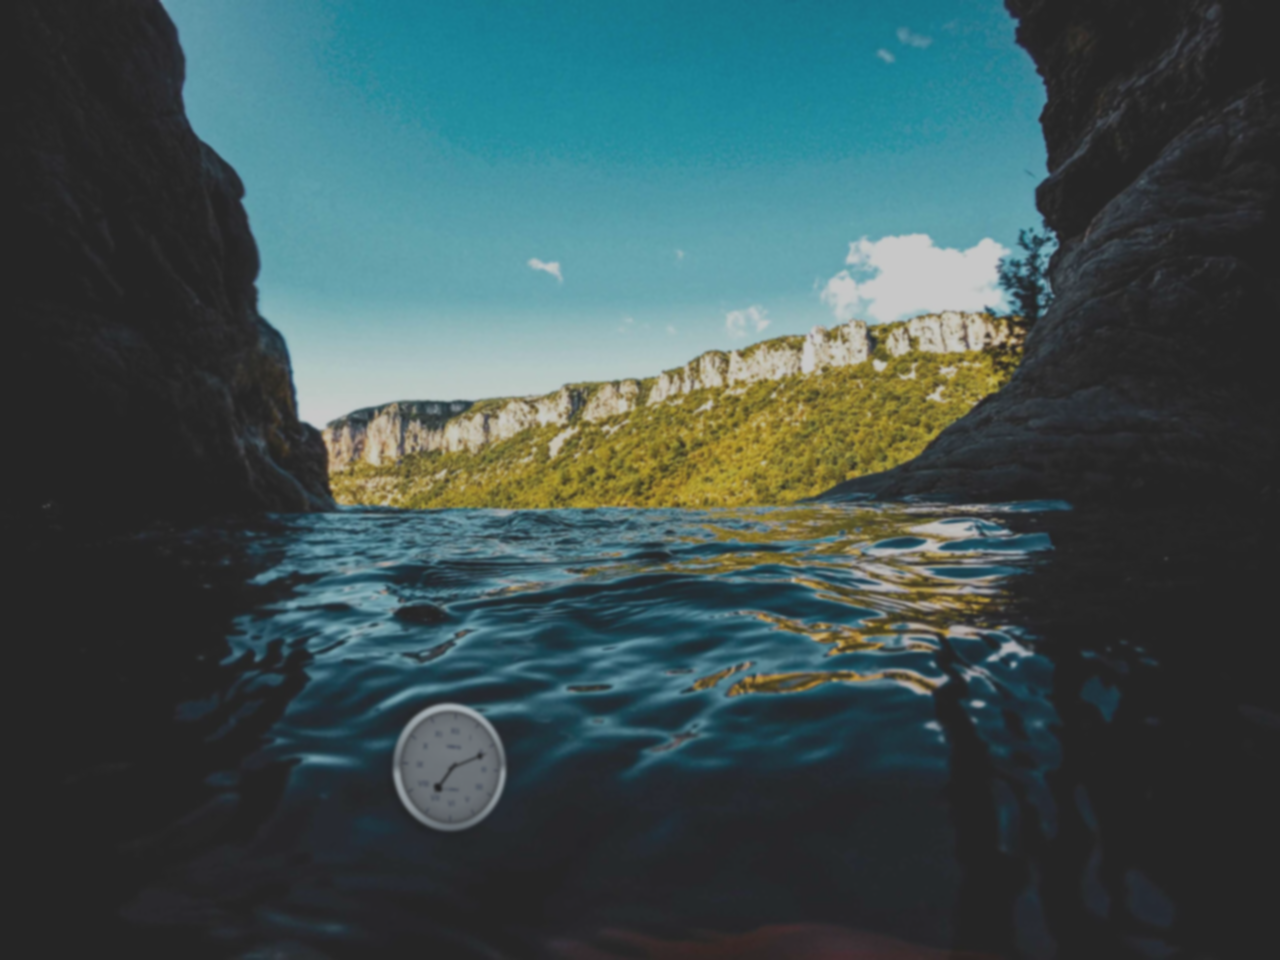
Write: 7,11
